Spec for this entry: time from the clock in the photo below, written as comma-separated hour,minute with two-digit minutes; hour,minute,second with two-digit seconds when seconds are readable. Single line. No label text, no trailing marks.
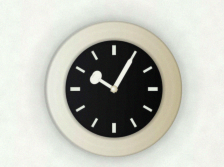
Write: 10,05
